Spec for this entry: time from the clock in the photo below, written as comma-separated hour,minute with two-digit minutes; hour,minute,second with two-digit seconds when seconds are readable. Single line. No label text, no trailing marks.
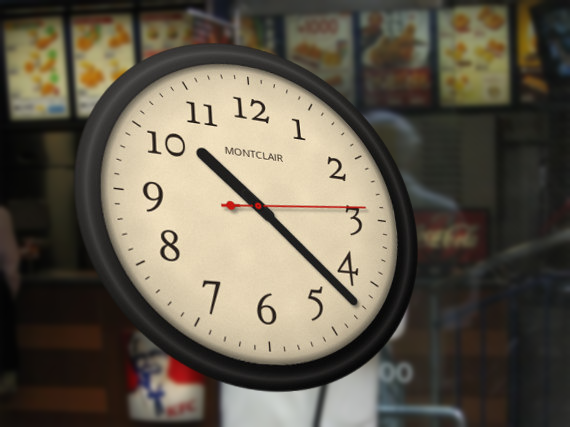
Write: 10,22,14
